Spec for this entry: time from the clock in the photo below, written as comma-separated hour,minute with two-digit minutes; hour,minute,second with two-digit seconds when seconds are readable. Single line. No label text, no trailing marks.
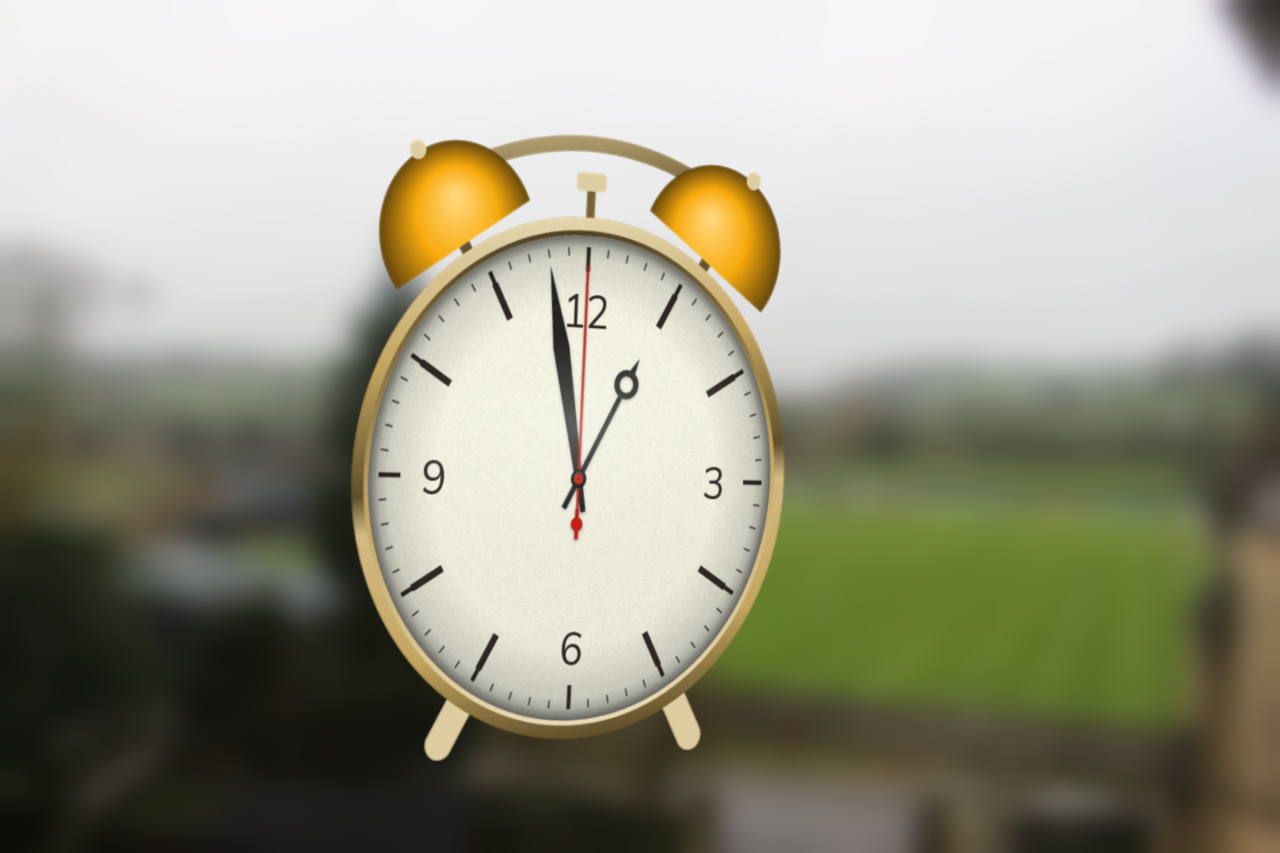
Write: 12,58,00
